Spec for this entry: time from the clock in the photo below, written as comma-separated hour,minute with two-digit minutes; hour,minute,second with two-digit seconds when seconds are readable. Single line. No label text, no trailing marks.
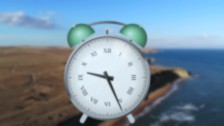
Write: 9,26
